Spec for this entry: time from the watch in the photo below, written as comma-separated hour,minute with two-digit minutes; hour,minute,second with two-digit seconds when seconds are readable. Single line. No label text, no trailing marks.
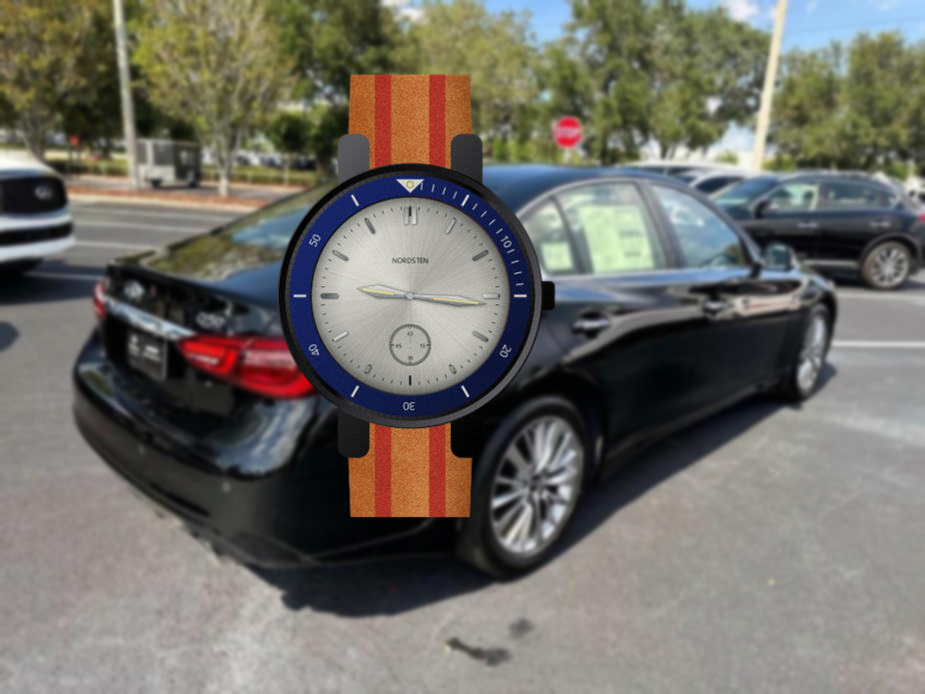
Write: 9,16
